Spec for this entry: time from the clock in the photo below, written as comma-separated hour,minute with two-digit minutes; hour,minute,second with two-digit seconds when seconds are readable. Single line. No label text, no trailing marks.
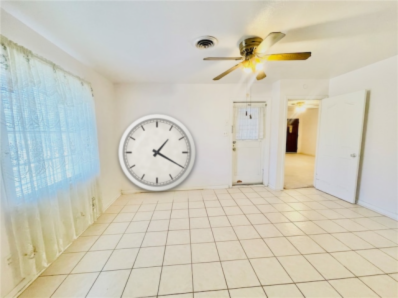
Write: 1,20
